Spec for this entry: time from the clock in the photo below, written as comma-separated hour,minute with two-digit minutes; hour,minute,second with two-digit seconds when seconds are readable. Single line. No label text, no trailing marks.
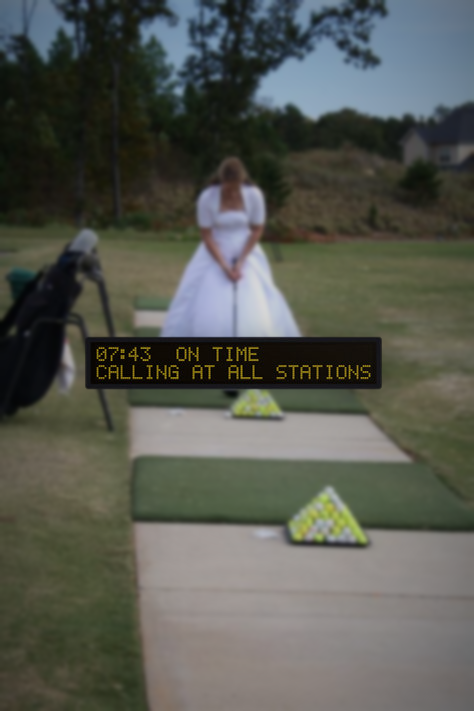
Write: 7,43
